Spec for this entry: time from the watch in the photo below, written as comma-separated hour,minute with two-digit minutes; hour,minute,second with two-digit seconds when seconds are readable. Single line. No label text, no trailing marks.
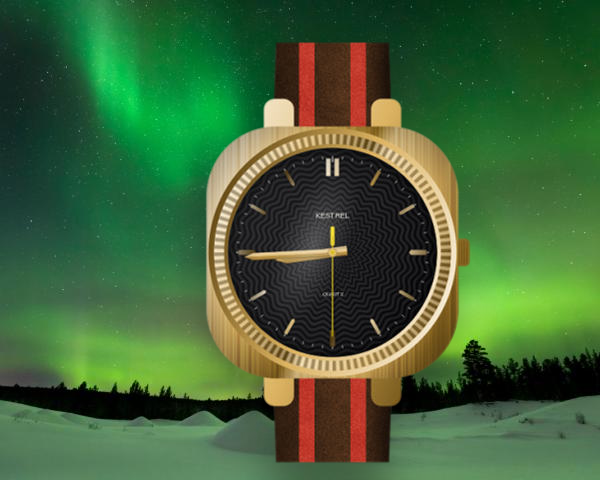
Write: 8,44,30
